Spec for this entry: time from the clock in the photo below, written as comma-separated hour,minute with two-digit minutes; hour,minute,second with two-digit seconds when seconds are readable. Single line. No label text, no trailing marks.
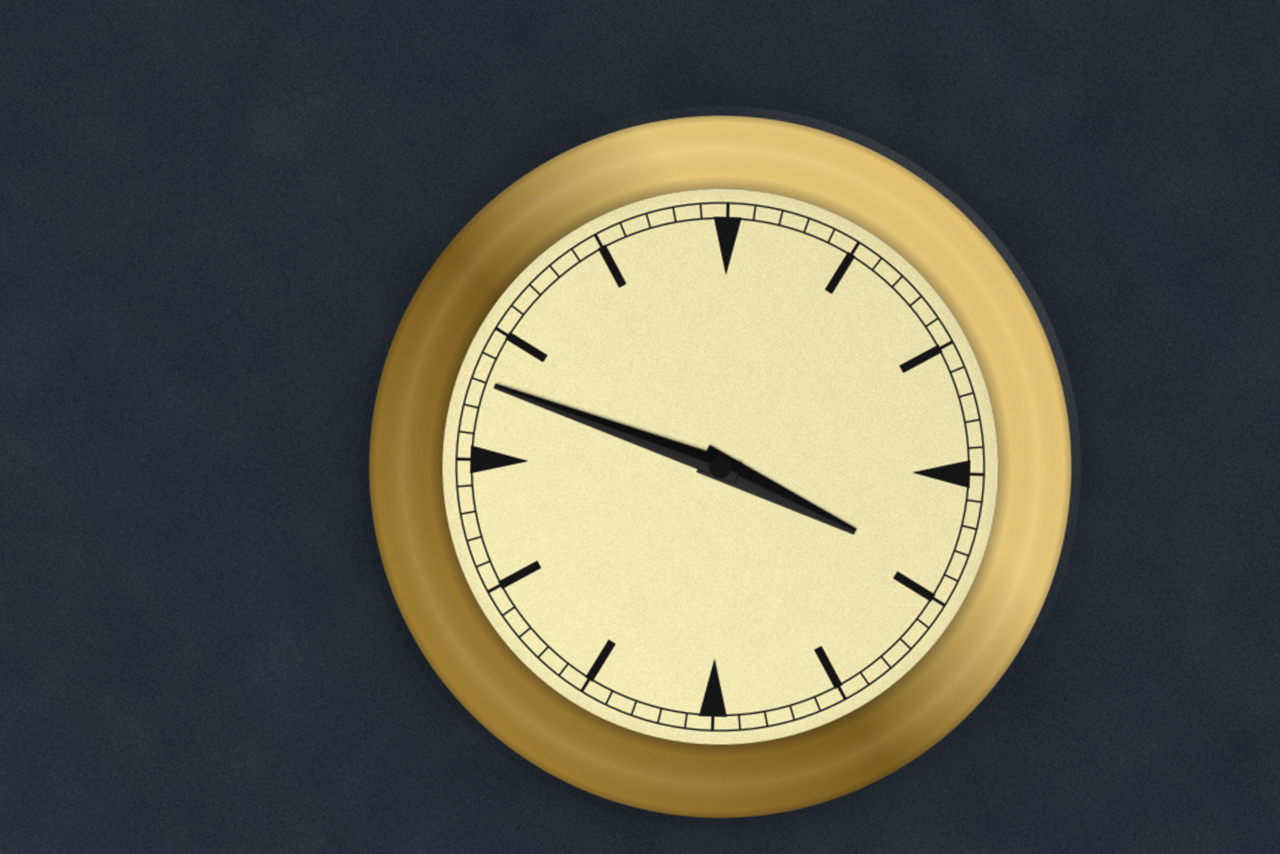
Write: 3,48
